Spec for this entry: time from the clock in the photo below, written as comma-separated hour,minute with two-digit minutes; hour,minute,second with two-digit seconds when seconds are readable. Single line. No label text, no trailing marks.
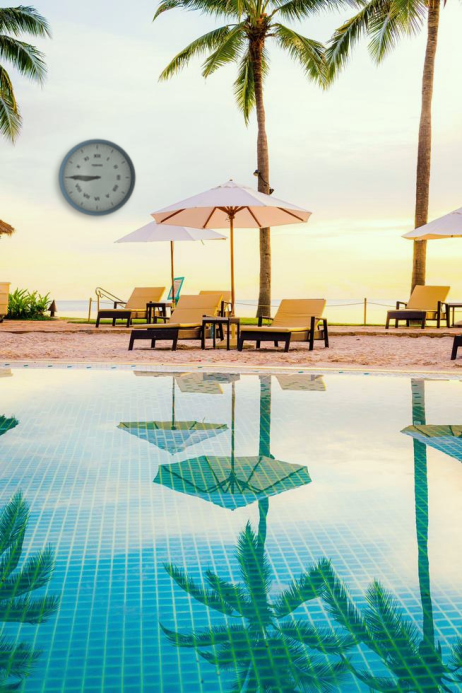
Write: 8,45
